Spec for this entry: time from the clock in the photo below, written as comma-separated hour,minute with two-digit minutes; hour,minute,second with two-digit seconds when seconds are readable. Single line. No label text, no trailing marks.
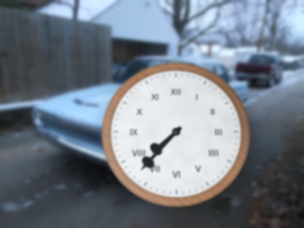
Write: 7,37
